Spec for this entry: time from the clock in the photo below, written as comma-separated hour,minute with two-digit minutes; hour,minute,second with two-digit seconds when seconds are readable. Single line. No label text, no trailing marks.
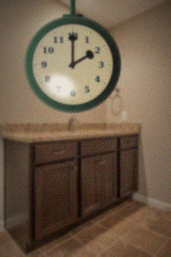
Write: 2,00
